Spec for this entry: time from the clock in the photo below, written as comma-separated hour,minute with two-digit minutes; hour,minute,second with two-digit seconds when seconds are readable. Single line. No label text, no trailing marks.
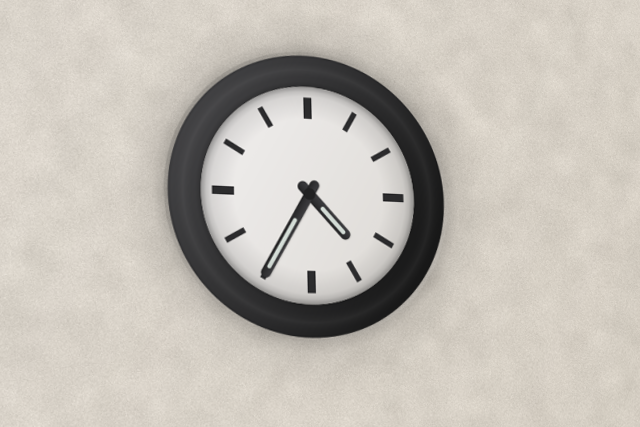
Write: 4,35
